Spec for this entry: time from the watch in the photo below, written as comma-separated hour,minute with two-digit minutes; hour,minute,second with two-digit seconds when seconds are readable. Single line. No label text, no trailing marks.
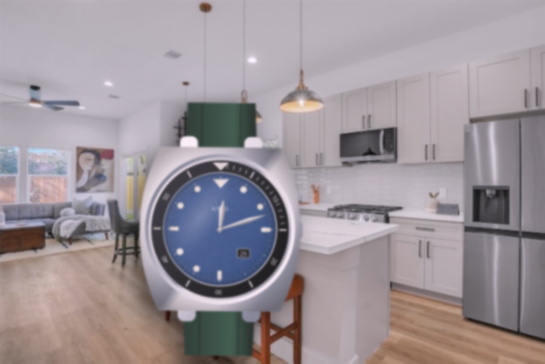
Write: 12,12
